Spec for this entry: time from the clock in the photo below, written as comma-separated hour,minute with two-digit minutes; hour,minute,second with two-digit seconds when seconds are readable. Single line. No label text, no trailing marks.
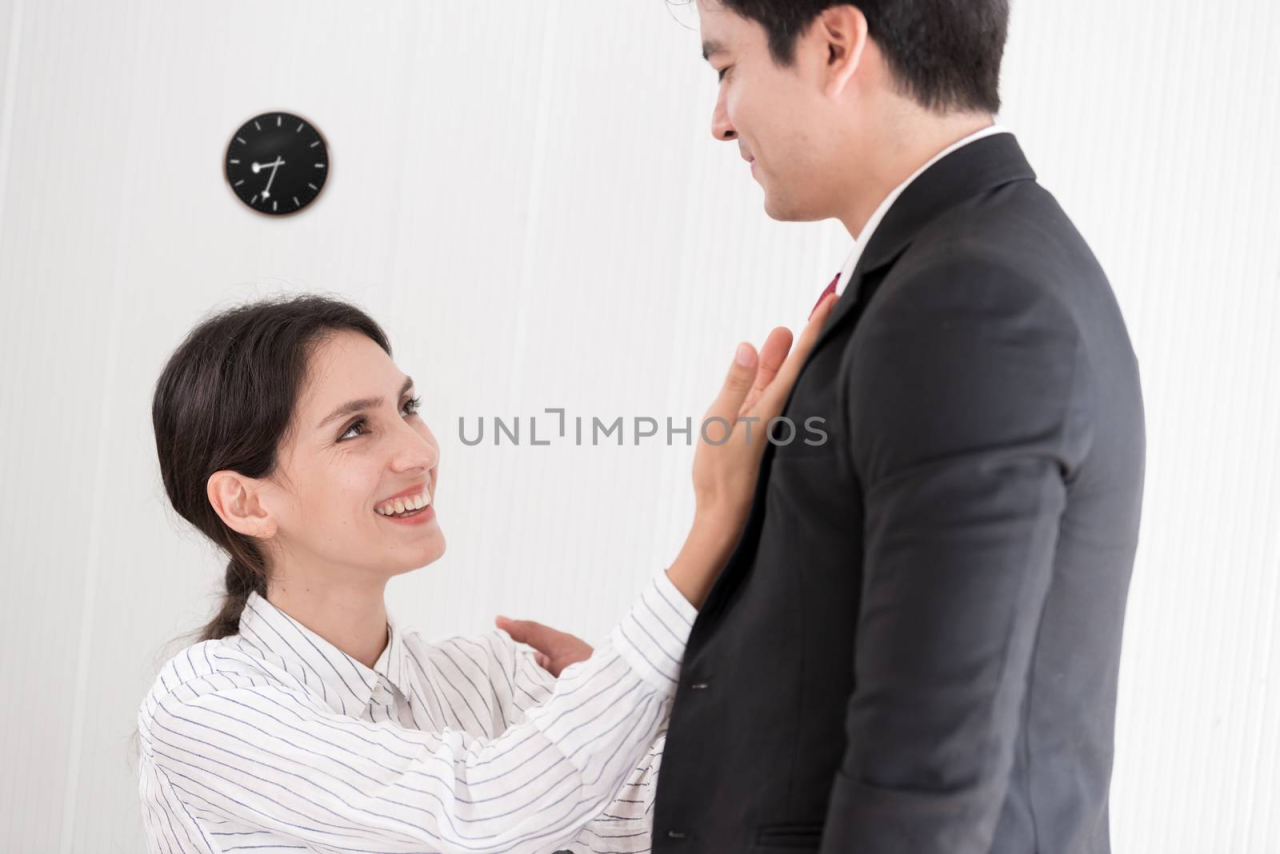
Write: 8,33
